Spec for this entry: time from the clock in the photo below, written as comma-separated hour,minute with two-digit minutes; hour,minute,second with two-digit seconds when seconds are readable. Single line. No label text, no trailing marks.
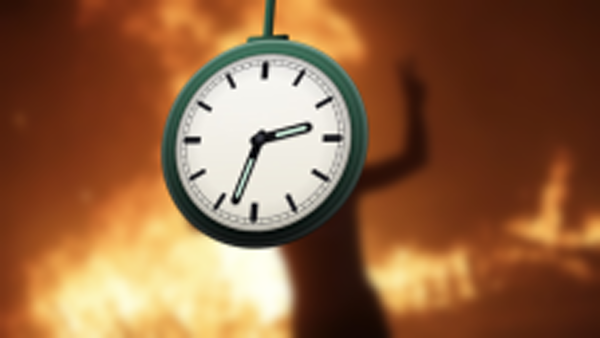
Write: 2,33
